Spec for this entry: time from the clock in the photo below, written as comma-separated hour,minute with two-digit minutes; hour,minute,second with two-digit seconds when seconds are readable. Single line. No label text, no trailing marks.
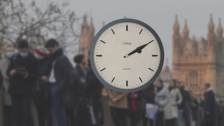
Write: 2,10
